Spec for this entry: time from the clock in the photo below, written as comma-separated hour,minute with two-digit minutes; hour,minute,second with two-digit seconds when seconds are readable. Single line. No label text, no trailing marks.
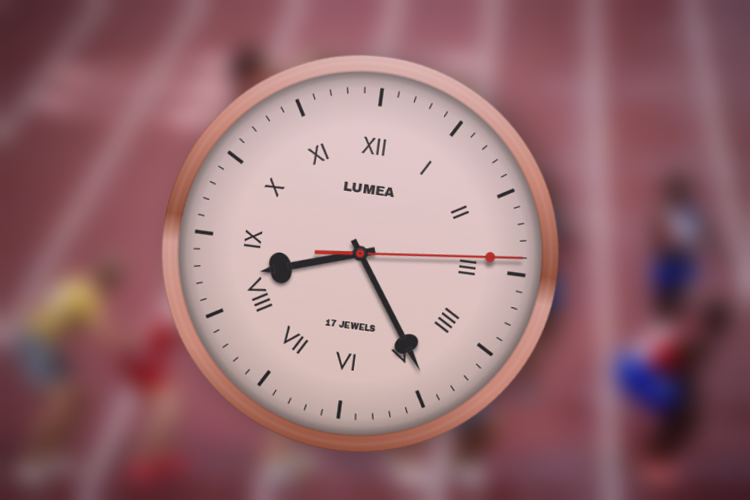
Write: 8,24,14
